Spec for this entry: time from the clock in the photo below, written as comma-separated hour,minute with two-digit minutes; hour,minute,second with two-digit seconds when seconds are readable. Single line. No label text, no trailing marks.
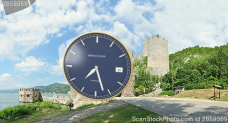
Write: 7,27
